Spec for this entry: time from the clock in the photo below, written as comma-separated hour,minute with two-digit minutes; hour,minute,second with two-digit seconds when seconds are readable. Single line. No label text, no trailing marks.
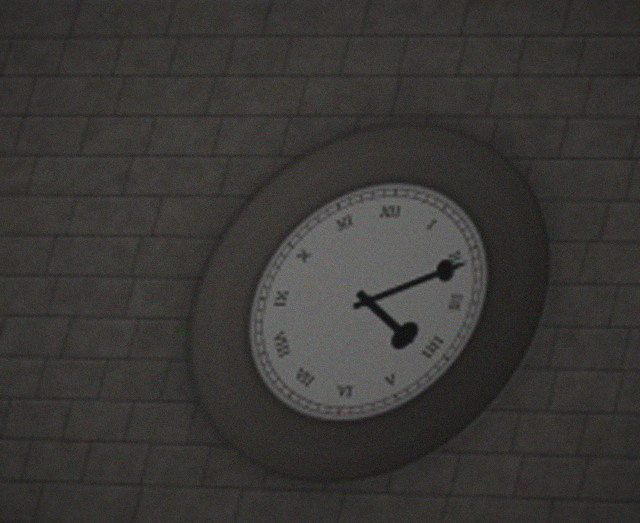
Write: 4,11
